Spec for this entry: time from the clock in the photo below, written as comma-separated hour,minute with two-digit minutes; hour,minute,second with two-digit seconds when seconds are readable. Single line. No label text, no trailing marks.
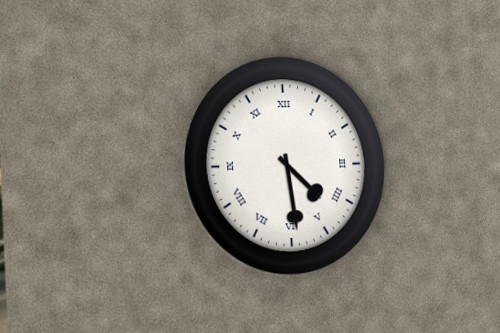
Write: 4,29
